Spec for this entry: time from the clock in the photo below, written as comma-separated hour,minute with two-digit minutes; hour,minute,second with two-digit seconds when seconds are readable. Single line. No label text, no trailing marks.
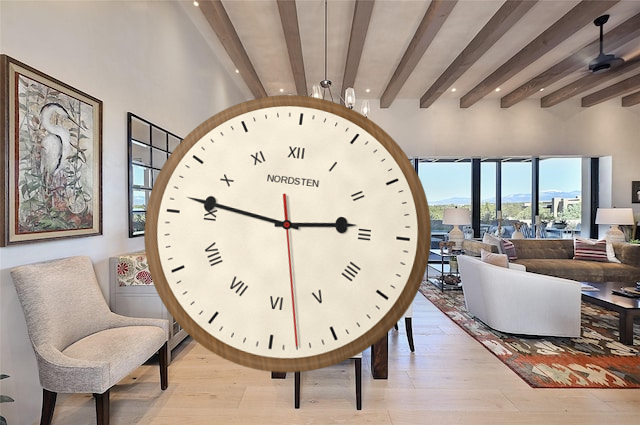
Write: 2,46,28
